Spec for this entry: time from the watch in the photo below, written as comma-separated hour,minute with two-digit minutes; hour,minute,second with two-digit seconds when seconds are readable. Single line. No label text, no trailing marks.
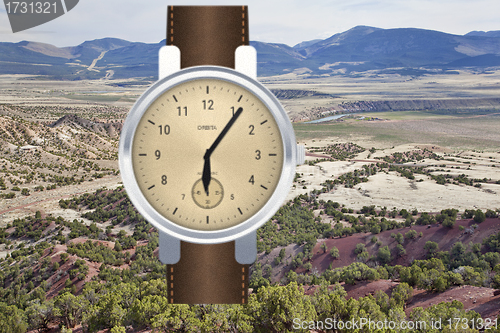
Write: 6,06
